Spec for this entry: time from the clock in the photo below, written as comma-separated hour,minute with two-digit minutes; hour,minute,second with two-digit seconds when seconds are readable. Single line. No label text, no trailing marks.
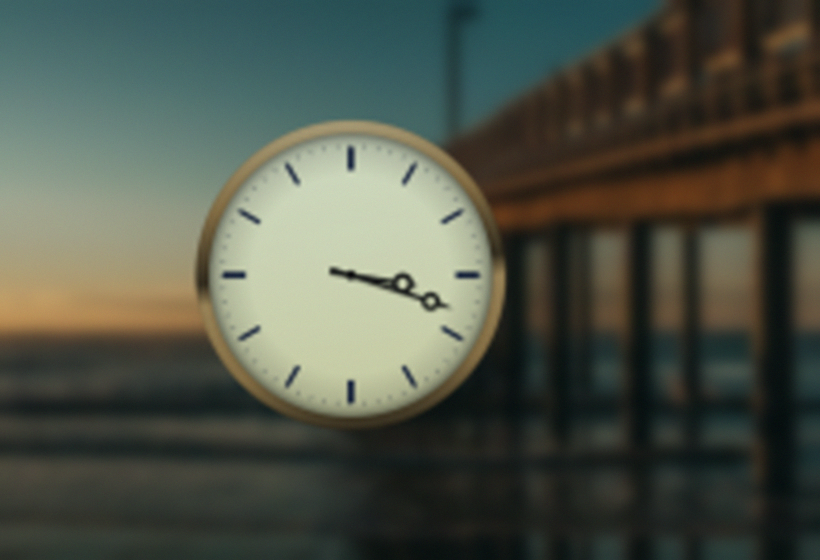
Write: 3,18
